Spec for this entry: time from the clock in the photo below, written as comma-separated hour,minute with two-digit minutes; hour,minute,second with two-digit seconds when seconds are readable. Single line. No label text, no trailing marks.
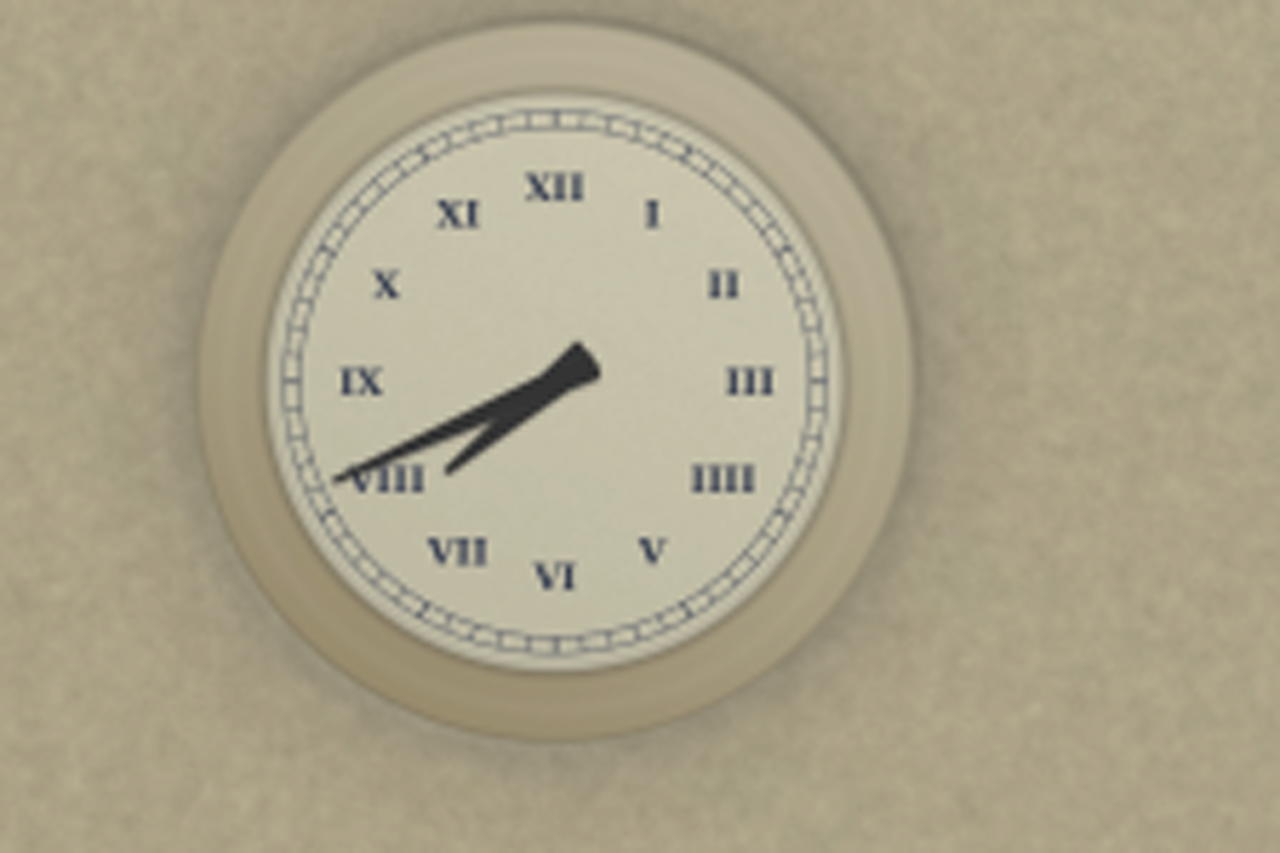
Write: 7,41
